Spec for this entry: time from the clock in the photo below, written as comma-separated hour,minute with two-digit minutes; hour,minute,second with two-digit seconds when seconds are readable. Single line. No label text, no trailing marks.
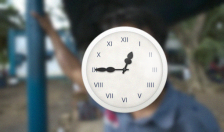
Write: 12,45
